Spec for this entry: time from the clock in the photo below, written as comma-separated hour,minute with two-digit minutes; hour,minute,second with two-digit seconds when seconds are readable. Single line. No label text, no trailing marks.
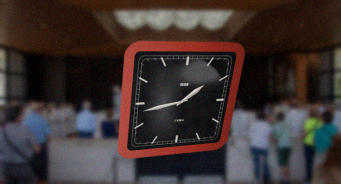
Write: 1,43
